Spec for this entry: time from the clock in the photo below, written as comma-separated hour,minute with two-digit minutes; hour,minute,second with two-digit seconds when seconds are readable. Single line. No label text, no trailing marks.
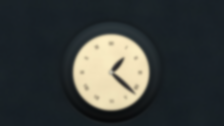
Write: 1,22
